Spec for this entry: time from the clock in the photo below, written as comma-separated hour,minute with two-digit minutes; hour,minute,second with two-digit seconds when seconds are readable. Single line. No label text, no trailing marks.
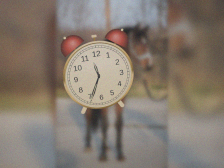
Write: 11,34
